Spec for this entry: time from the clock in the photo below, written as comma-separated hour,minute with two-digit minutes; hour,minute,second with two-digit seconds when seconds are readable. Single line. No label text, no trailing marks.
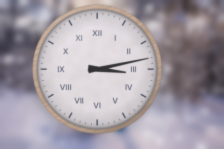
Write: 3,13
